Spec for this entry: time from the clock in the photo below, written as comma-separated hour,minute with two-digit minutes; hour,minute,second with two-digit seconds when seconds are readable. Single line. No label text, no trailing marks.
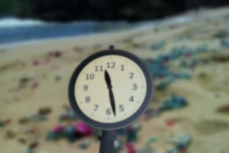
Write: 11,28
